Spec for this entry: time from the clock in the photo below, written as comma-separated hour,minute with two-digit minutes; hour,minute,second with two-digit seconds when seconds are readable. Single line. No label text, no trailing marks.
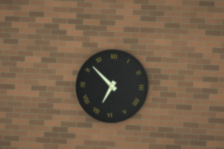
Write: 6,52
